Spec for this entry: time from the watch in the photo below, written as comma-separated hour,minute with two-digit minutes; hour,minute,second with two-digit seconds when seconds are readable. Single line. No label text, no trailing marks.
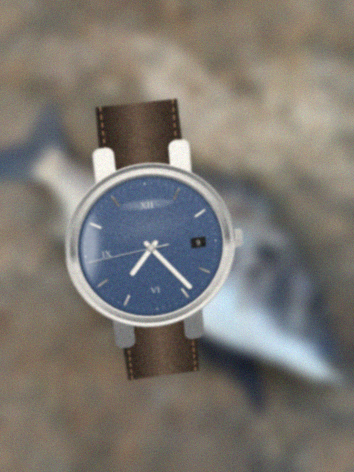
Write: 7,23,44
